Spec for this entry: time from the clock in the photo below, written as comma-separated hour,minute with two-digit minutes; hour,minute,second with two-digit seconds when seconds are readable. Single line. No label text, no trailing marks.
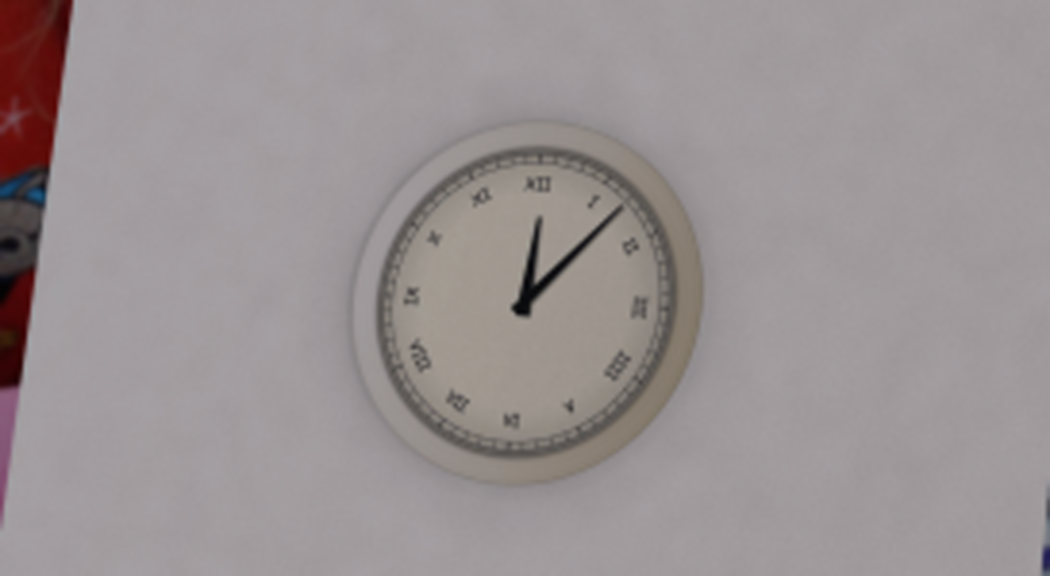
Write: 12,07
